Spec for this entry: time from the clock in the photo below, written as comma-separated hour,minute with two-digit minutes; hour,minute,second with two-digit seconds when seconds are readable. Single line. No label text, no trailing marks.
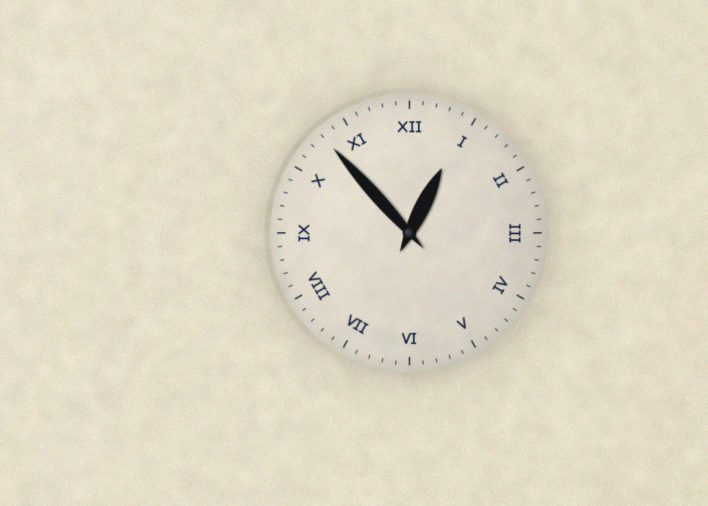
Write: 12,53
